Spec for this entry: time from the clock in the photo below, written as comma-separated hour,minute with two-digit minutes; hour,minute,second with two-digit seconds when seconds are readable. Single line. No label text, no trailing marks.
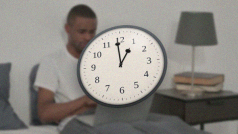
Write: 12,59
